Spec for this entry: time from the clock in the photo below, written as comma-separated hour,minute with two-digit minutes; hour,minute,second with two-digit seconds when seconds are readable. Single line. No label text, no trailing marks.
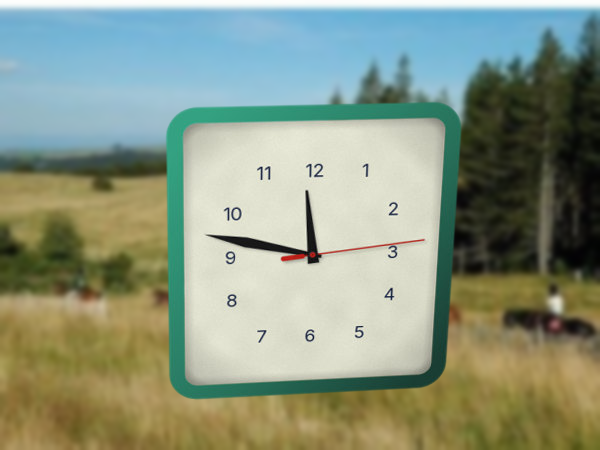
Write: 11,47,14
